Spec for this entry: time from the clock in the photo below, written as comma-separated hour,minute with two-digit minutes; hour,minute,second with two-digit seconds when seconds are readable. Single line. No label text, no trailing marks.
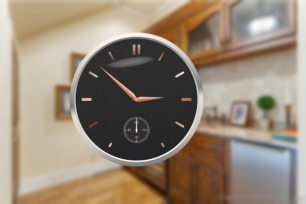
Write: 2,52
